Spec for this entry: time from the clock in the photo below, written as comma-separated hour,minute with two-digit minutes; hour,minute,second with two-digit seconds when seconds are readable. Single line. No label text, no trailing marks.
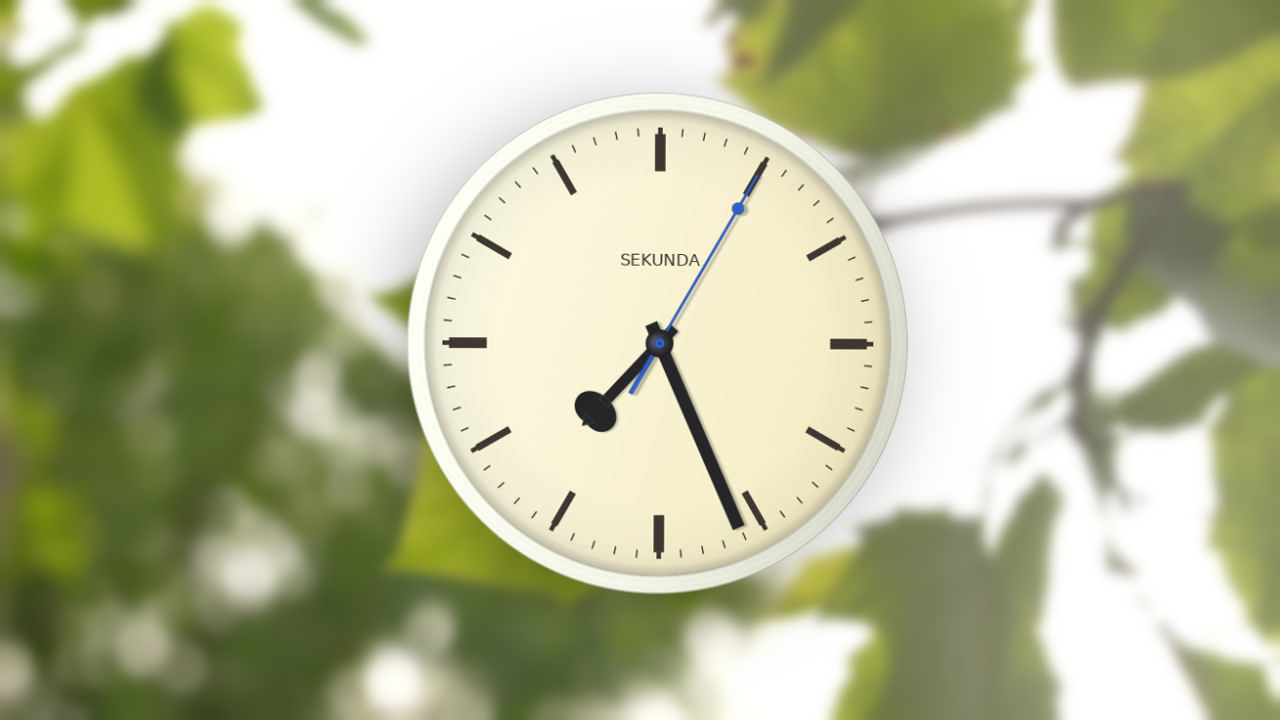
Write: 7,26,05
